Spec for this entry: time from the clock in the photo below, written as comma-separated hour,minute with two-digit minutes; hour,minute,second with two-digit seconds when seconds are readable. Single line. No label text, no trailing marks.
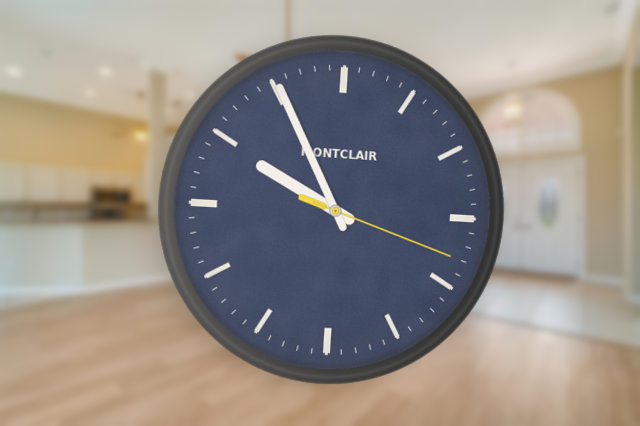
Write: 9,55,18
